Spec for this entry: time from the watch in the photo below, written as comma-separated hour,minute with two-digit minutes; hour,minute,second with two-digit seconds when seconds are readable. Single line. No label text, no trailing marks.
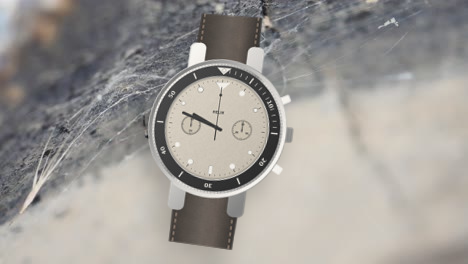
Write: 9,48
